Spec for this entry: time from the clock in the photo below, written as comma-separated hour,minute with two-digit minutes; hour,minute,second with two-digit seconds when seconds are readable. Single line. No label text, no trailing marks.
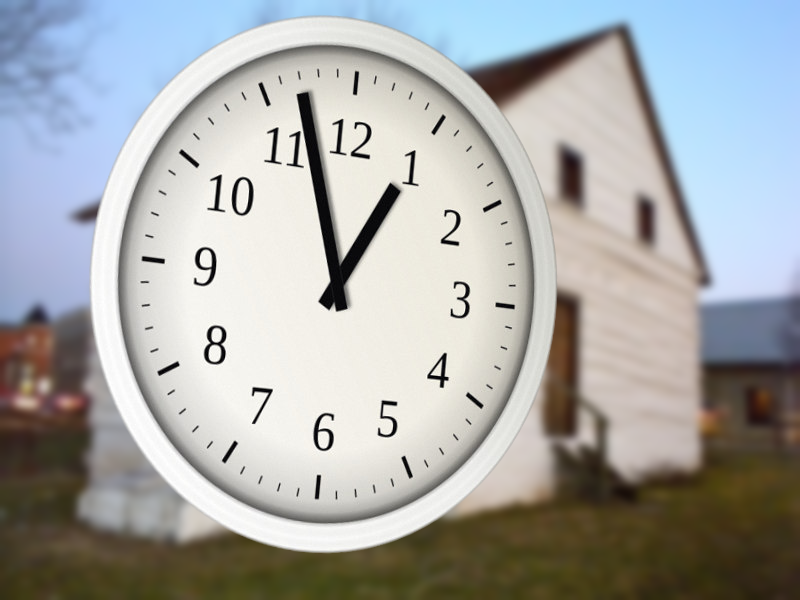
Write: 12,57
